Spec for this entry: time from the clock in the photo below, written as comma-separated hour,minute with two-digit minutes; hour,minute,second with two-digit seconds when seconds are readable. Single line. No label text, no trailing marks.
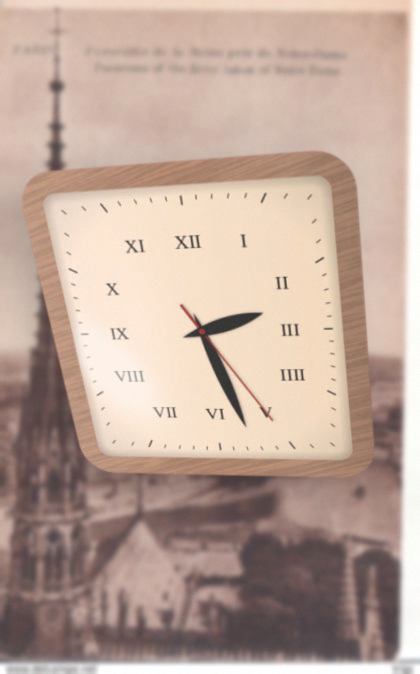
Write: 2,27,25
